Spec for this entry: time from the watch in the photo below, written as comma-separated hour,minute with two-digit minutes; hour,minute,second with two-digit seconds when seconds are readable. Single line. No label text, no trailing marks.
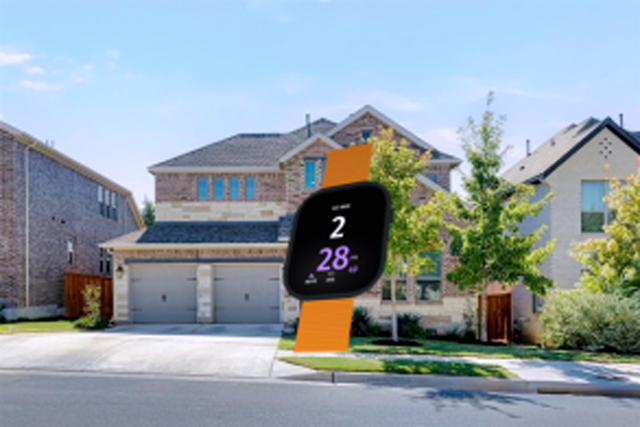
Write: 2,28
